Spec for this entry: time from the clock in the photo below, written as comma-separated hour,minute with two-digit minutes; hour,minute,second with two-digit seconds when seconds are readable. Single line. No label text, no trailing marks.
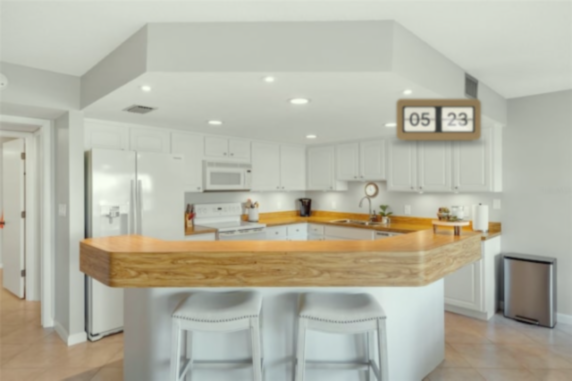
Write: 5,23
